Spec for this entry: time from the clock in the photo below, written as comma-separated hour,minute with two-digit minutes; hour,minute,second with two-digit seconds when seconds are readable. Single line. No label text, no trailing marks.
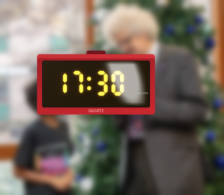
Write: 17,30
